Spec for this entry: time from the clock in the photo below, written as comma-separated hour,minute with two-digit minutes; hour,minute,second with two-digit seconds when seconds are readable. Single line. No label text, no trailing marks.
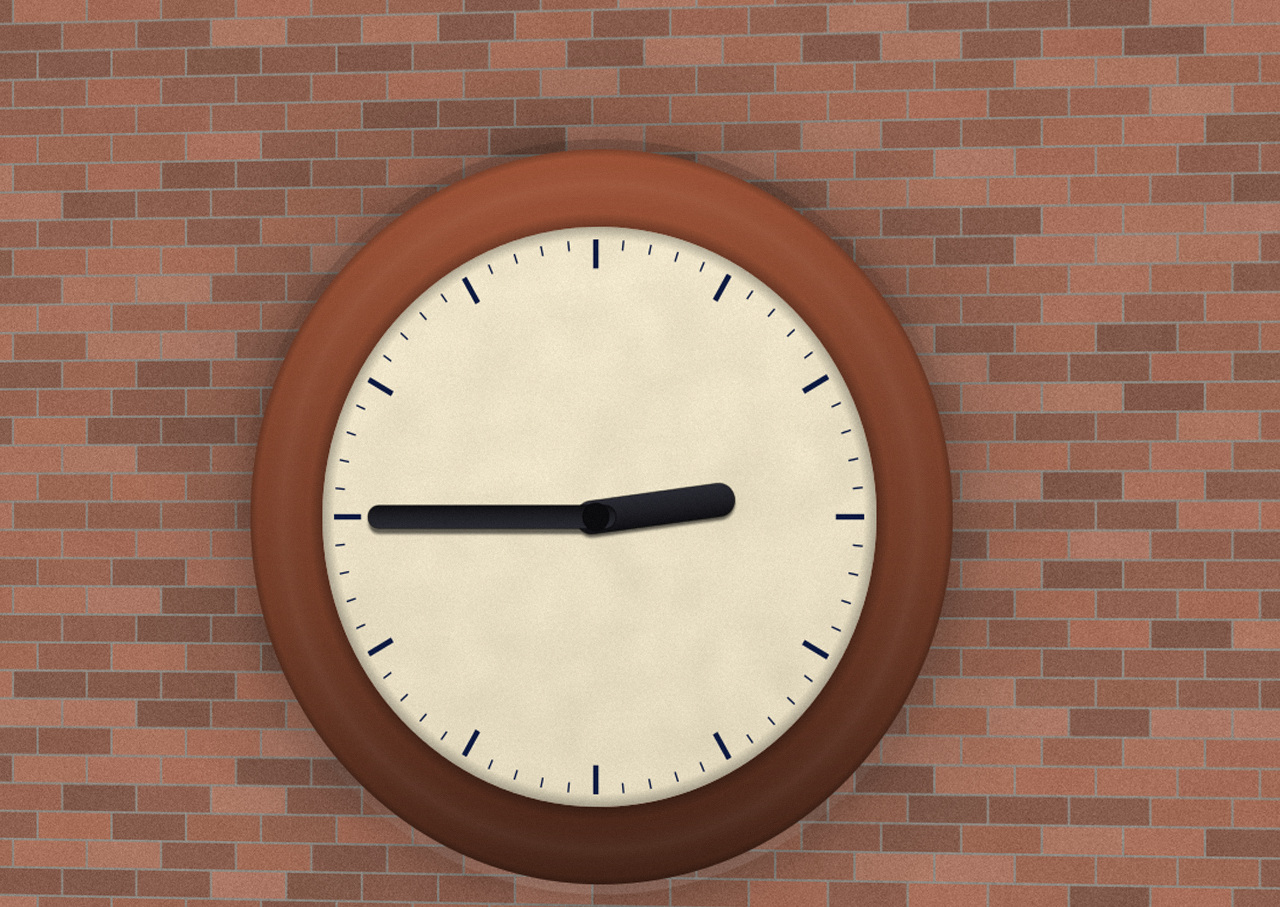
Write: 2,45
